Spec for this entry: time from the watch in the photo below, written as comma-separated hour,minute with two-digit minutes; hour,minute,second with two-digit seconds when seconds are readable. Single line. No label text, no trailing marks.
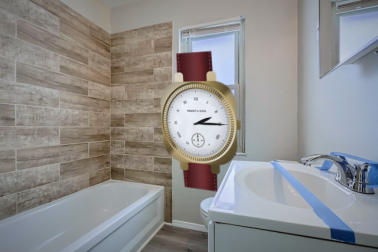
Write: 2,15
